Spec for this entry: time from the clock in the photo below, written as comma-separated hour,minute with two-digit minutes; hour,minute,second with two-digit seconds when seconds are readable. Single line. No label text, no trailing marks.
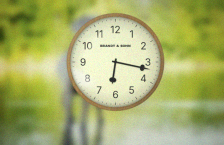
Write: 6,17
